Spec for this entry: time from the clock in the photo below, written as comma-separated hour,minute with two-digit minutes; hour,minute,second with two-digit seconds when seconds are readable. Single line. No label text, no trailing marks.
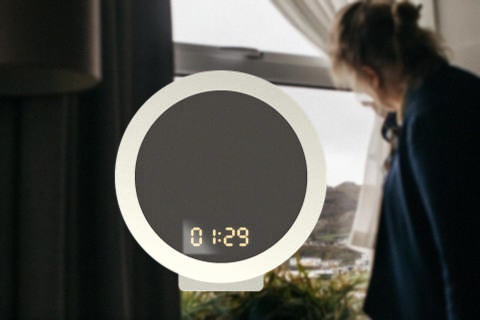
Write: 1,29
